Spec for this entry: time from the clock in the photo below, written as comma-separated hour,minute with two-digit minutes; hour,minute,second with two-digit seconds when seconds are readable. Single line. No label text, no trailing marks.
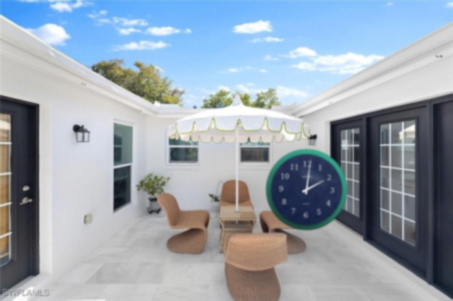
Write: 2,01
